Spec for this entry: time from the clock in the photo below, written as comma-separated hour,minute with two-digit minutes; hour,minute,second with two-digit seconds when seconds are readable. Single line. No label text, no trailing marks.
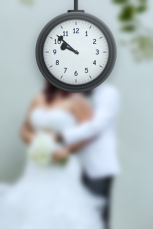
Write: 9,52
